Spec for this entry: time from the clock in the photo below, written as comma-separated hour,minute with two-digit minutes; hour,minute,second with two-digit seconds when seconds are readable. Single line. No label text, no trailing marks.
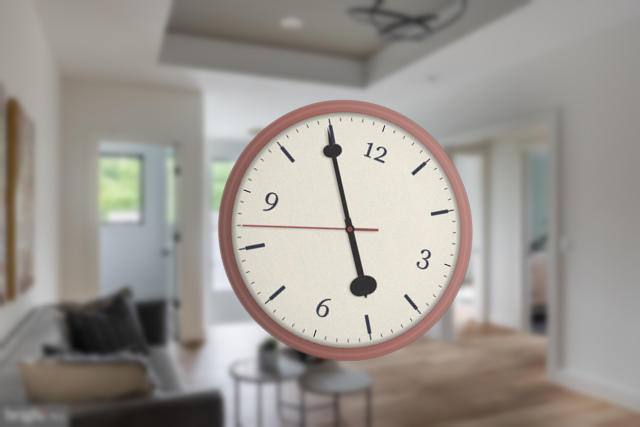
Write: 4,54,42
